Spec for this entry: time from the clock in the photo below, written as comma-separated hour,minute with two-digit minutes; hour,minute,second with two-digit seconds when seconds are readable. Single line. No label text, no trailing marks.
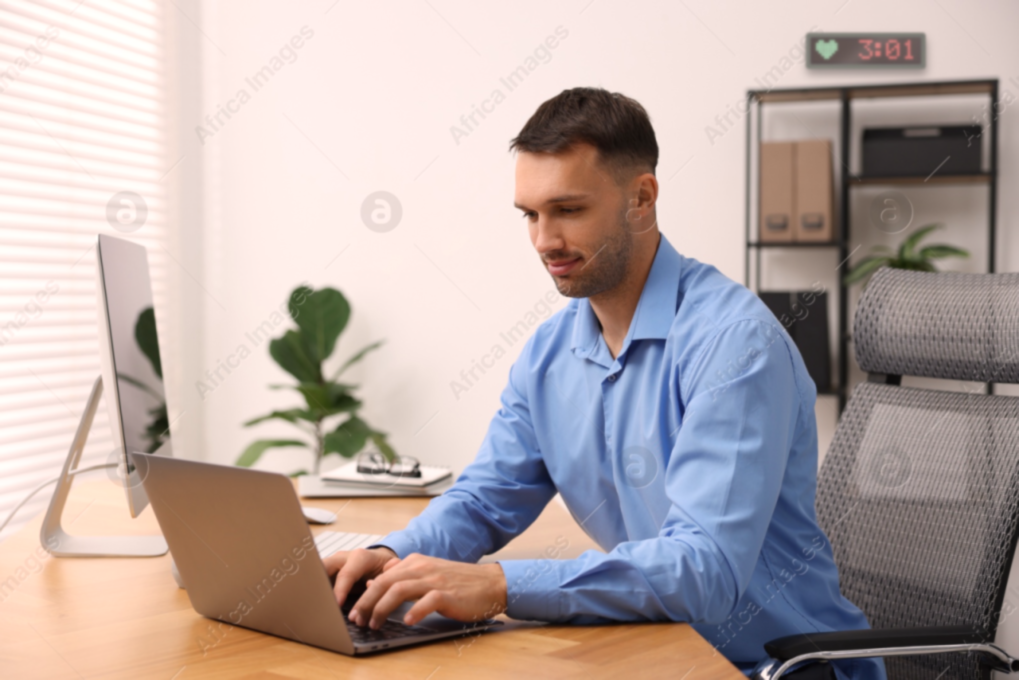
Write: 3,01
